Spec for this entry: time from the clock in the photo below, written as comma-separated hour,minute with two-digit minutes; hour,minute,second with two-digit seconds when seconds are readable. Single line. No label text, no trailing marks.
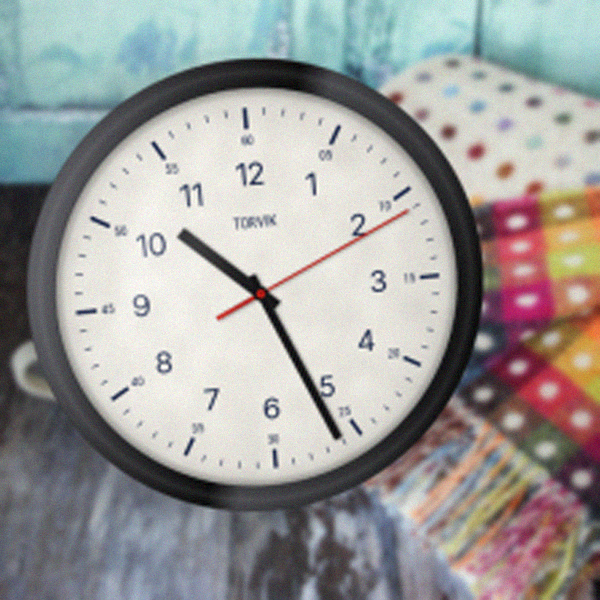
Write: 10,26,11
